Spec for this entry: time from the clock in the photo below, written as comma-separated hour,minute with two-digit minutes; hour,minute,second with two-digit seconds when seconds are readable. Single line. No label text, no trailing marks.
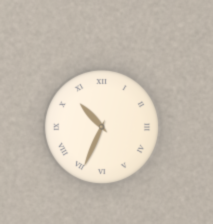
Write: 10,34
